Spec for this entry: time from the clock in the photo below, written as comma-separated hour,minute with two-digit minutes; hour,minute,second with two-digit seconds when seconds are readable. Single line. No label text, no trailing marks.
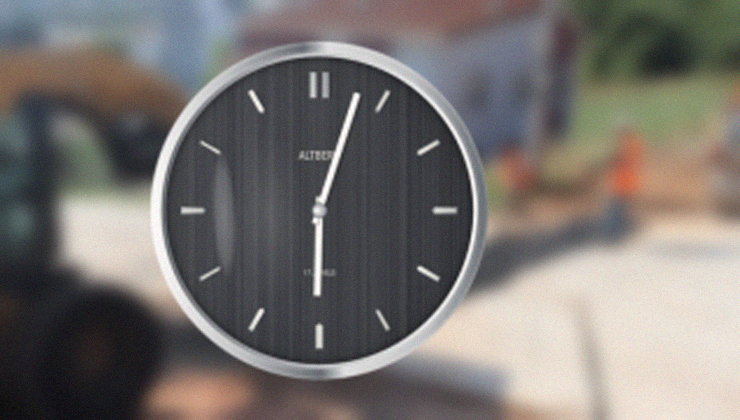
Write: 6,03
